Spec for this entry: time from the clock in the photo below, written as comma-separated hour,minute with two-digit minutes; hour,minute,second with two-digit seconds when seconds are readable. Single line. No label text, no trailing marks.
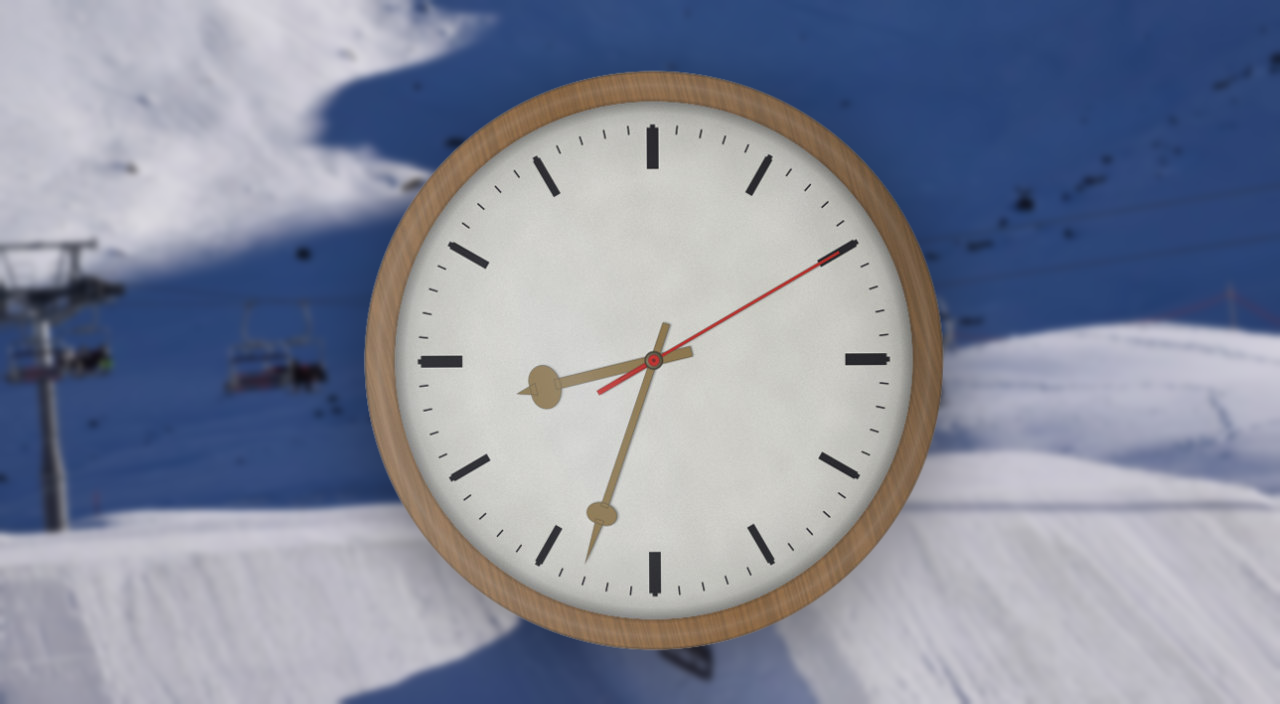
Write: 8,33,10
